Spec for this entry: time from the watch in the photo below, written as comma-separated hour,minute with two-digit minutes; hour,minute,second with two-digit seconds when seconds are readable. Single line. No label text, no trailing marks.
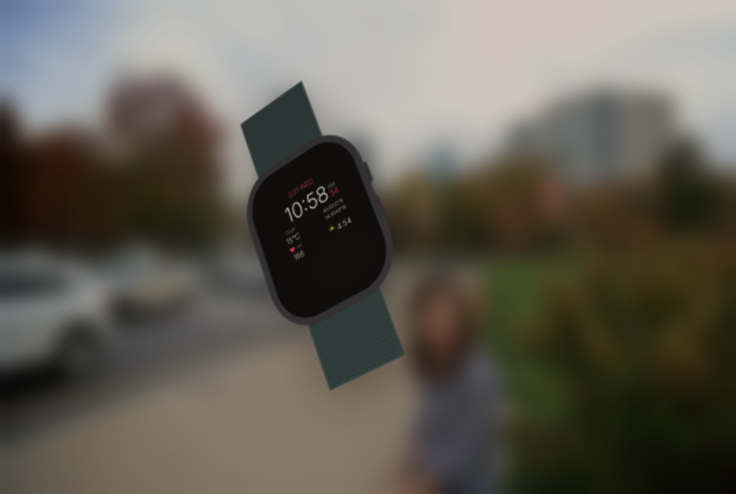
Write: 10,58
